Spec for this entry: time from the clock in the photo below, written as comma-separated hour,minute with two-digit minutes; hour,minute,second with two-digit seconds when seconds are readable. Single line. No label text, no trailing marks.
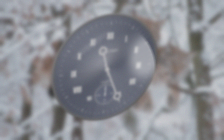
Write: 11,26
